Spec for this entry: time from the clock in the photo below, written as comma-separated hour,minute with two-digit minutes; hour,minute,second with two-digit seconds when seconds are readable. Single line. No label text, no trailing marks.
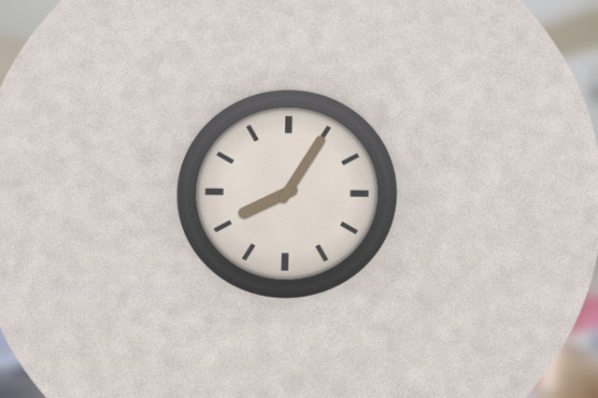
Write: 8,05
